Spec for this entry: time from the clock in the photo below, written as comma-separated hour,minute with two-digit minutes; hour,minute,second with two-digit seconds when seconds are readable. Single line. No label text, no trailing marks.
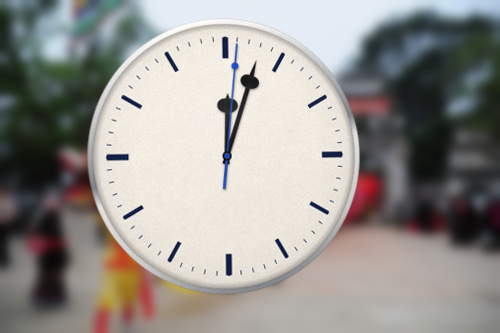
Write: 12,03,01
